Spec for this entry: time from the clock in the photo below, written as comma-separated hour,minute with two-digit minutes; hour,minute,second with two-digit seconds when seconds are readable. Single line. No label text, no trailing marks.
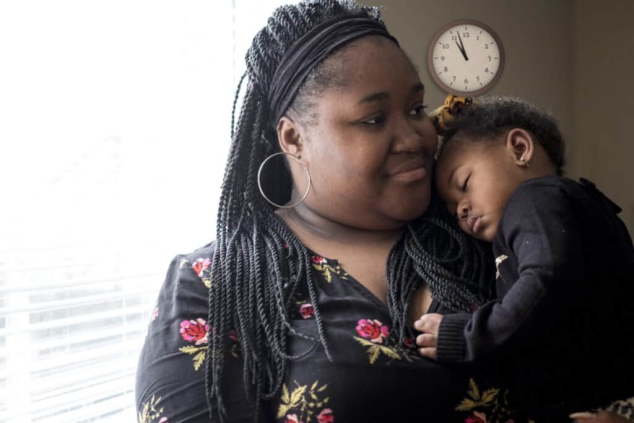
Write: 10,57
